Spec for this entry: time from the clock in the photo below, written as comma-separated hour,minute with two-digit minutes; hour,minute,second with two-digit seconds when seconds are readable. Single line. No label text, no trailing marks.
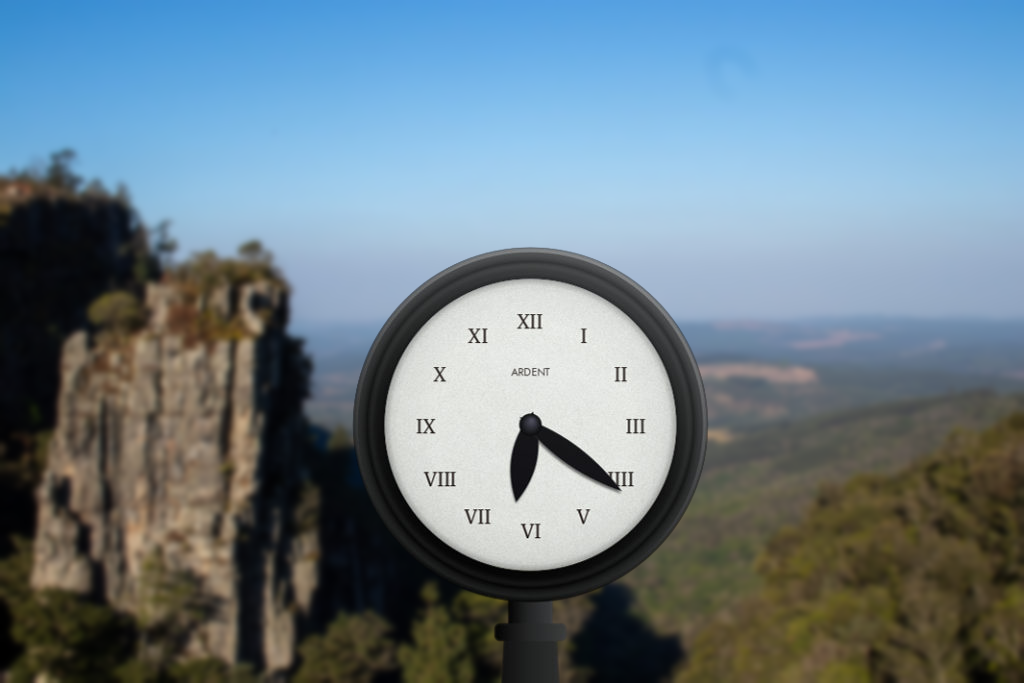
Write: 6,21
